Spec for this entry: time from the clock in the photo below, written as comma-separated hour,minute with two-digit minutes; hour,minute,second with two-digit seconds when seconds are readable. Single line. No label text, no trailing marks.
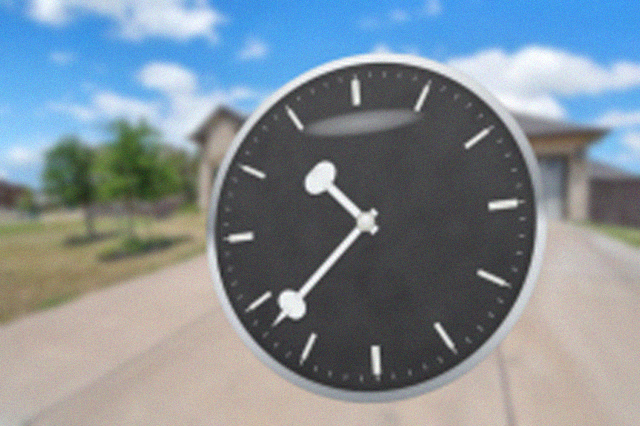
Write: 10,38
